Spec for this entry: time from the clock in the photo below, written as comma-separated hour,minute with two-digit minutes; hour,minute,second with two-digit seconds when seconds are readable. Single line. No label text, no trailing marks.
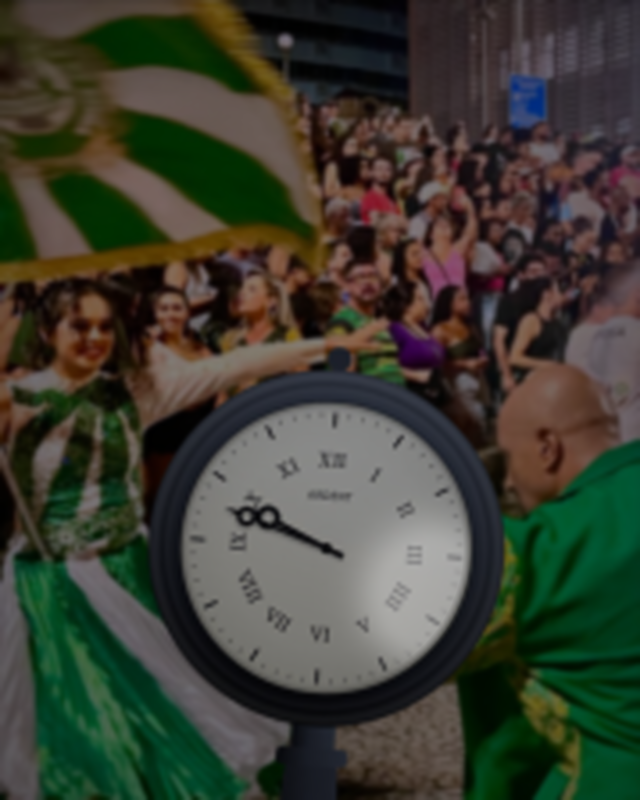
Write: 9,48
